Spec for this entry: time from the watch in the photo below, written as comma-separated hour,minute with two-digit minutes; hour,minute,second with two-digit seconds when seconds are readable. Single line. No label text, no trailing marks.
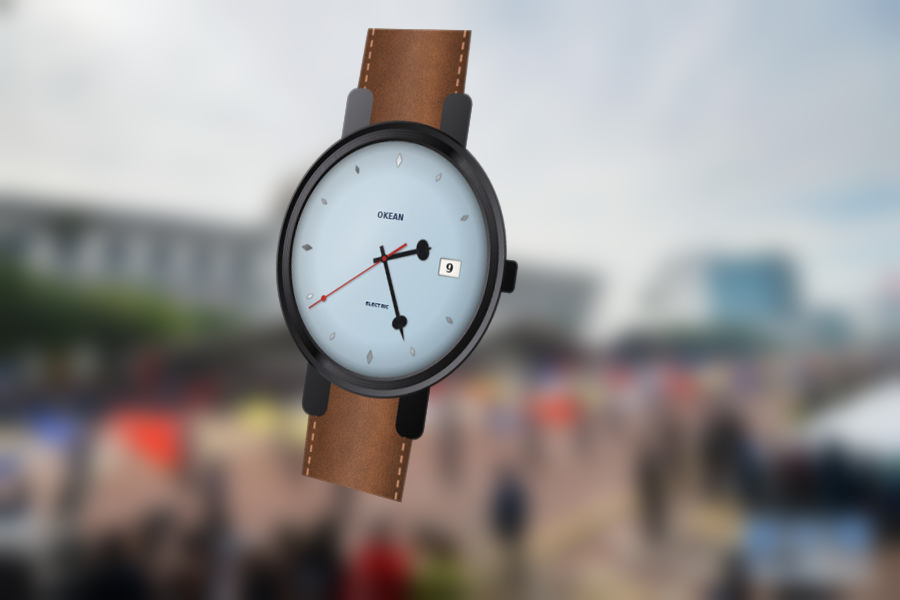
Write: 2,25,39
